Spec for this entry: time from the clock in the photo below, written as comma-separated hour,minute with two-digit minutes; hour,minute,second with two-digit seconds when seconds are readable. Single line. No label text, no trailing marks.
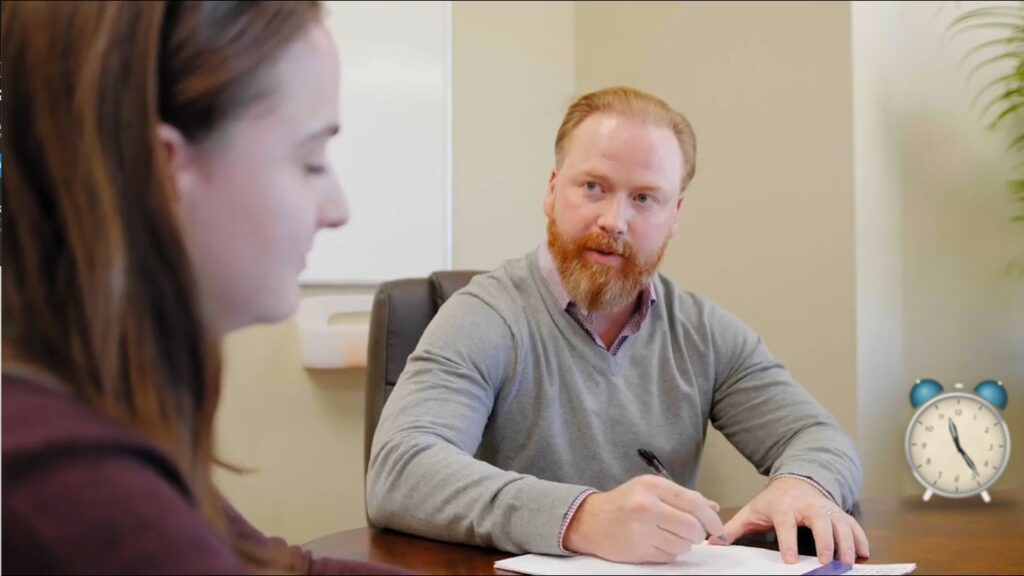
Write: 11,24
